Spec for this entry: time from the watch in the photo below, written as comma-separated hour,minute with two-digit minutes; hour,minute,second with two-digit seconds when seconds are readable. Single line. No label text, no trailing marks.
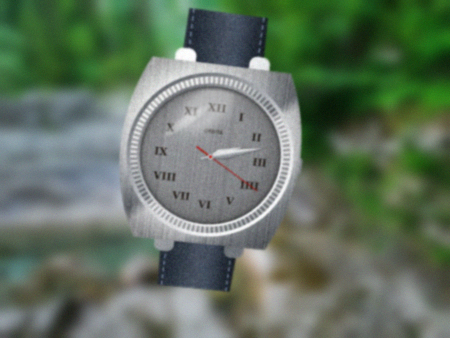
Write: 2,12,20
